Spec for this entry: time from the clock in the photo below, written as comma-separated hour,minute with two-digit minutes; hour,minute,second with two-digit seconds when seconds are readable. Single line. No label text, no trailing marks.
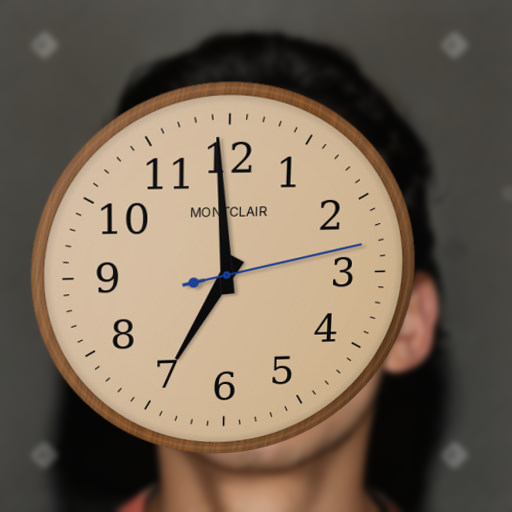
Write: 6,59,13
